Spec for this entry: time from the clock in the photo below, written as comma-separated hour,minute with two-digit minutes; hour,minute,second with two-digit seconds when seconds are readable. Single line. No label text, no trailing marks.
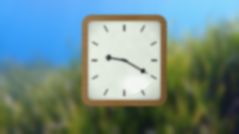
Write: 9,20
